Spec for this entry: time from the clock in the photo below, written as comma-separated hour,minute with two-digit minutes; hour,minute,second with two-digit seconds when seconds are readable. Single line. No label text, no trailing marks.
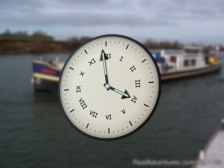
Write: 3,59
